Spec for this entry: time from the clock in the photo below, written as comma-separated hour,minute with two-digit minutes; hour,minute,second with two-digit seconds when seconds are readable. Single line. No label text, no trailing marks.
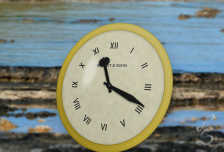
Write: 11,19
